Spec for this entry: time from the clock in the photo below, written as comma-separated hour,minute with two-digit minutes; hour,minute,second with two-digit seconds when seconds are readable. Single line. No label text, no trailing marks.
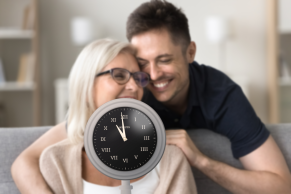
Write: 10,59
